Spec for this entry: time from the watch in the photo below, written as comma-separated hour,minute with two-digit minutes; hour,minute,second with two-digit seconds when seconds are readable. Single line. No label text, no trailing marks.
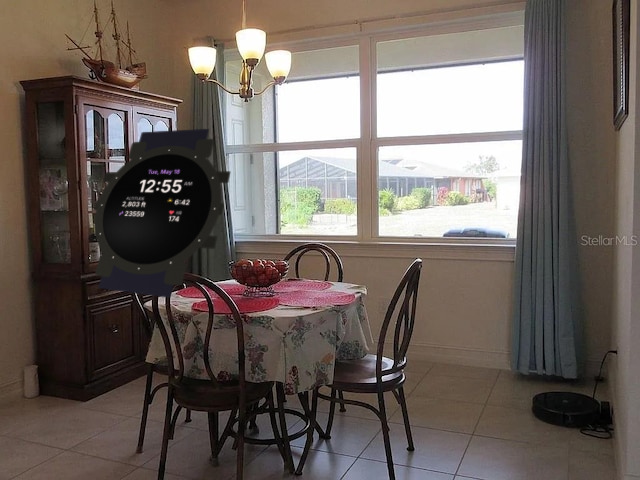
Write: 12,55
